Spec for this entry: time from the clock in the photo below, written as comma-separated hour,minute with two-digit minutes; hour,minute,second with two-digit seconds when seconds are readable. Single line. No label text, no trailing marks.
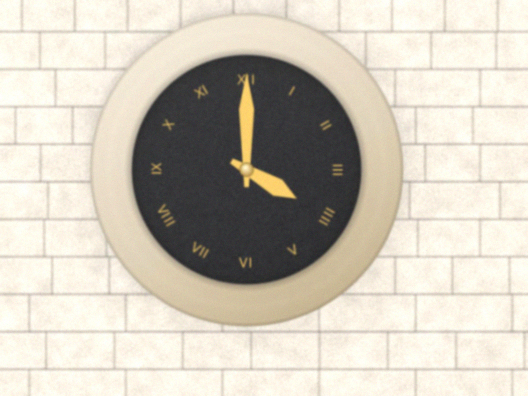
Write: 4,00
